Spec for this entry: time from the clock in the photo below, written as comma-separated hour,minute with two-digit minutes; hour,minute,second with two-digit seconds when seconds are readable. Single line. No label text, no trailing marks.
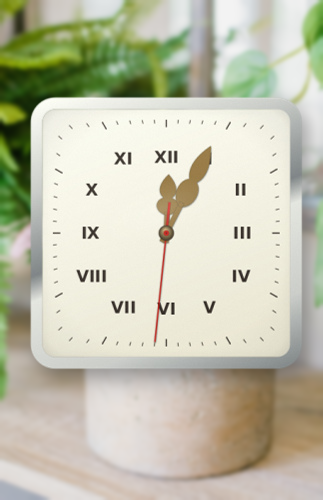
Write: 12,04,31
